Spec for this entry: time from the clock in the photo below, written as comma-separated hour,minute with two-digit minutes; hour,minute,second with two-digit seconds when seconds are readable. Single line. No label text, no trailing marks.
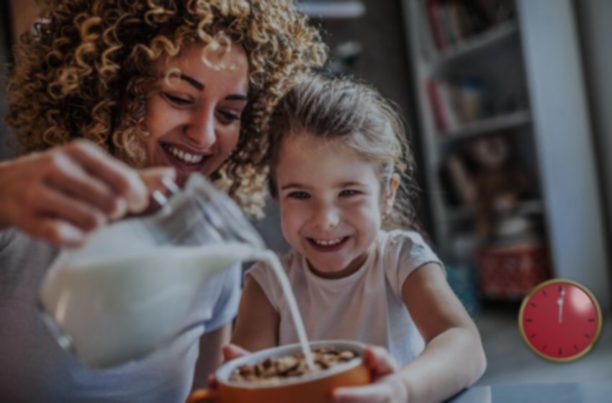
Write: 12,01
